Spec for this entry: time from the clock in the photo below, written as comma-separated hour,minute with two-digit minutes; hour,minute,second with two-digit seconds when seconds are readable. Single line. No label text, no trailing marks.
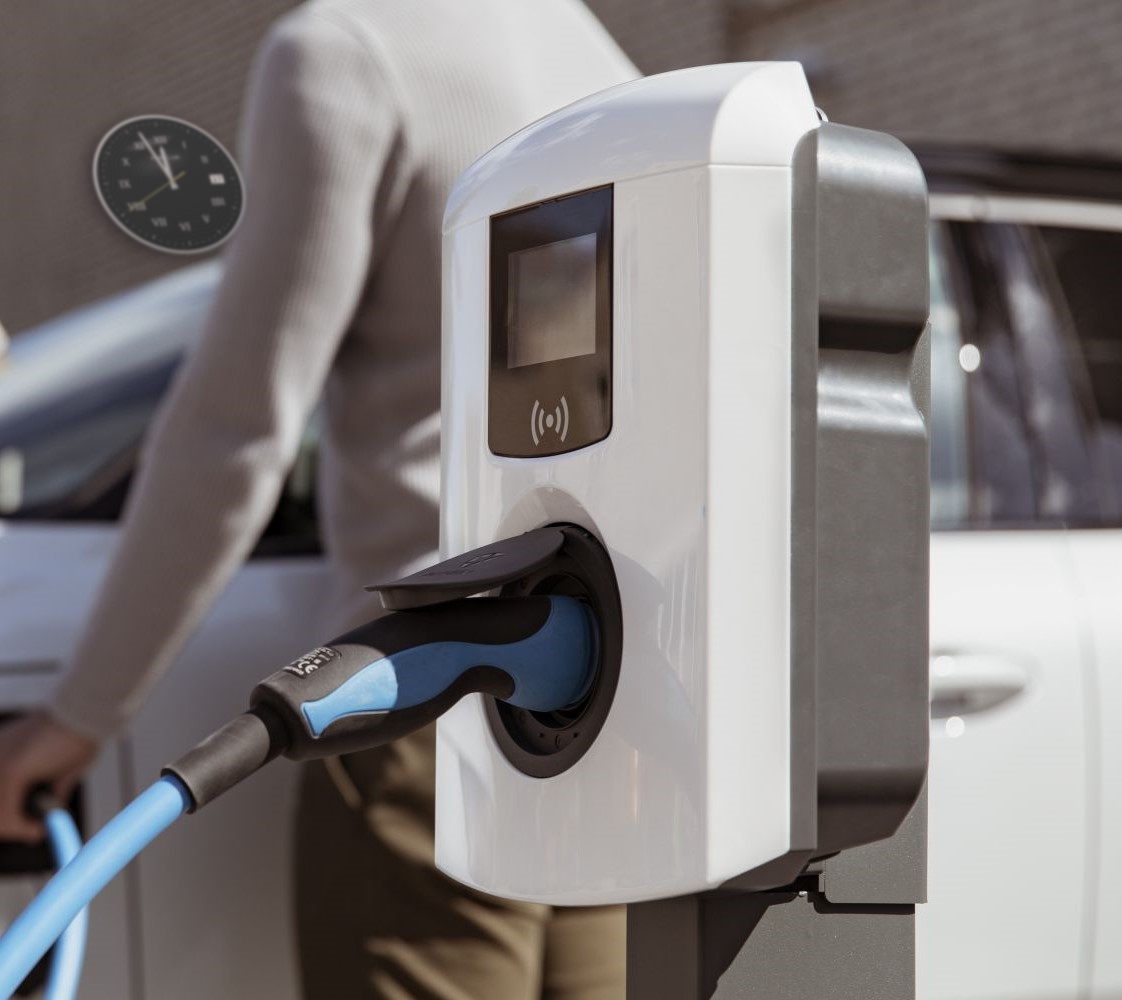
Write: 11,56,40
